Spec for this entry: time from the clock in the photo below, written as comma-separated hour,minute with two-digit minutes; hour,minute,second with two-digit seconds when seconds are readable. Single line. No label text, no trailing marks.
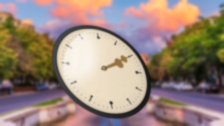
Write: 2,10
